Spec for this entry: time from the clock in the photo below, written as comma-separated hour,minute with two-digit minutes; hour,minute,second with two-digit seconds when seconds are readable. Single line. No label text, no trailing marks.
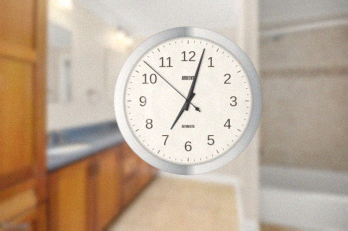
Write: 7,02,52
